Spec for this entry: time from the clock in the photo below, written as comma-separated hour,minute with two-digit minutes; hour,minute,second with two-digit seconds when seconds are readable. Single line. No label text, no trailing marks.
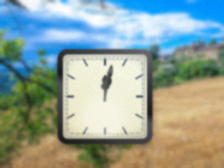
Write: 12,02
